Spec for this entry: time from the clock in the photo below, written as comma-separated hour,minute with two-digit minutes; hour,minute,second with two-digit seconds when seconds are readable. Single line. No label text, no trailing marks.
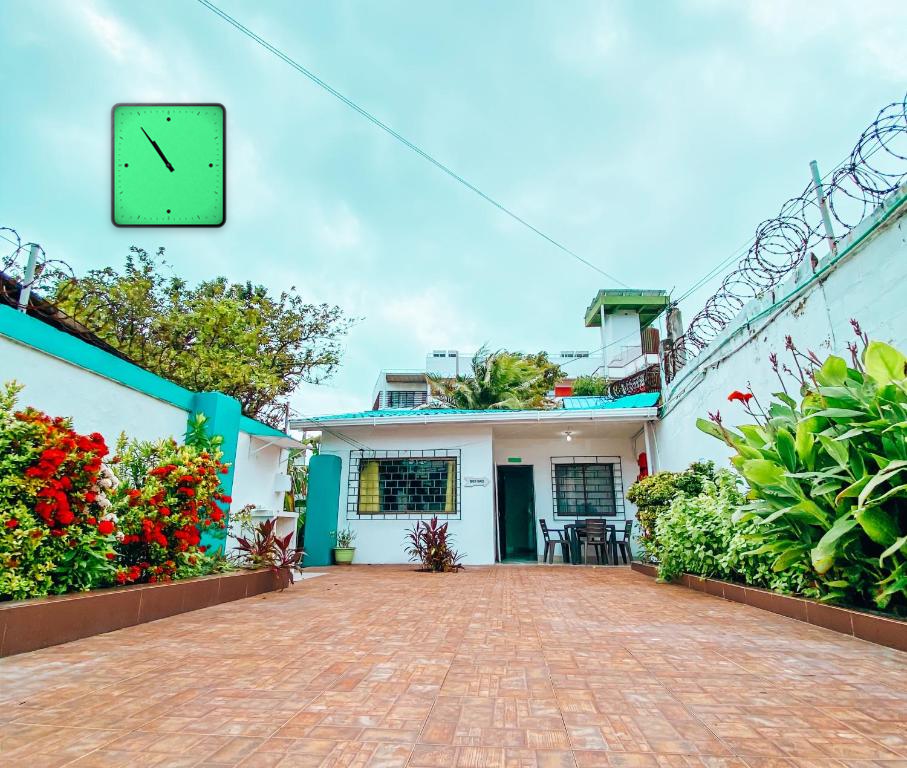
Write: 10,54
